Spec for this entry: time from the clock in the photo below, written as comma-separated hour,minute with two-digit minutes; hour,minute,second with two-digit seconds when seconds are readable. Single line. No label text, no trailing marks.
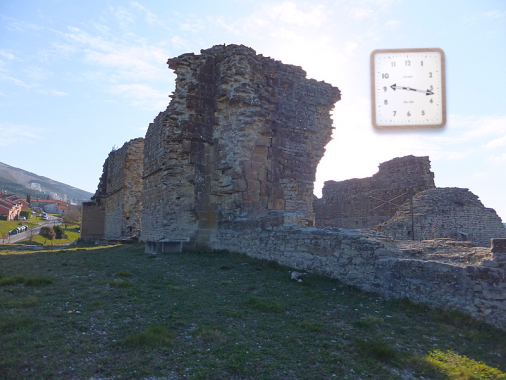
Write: 9,17
